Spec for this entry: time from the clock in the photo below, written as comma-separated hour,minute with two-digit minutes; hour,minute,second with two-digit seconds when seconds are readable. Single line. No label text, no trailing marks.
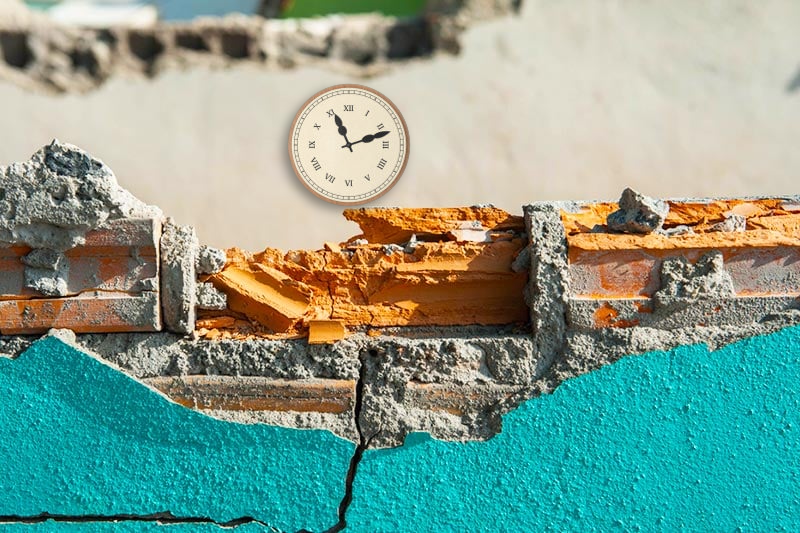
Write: 11,12
